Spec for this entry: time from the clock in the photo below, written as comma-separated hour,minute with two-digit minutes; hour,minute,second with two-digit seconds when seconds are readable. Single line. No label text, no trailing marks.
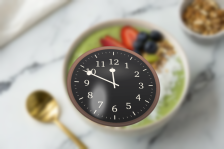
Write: 11,49
